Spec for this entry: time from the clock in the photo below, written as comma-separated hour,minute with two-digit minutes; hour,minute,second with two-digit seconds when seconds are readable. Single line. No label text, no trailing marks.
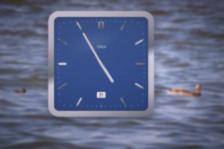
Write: 4,55
